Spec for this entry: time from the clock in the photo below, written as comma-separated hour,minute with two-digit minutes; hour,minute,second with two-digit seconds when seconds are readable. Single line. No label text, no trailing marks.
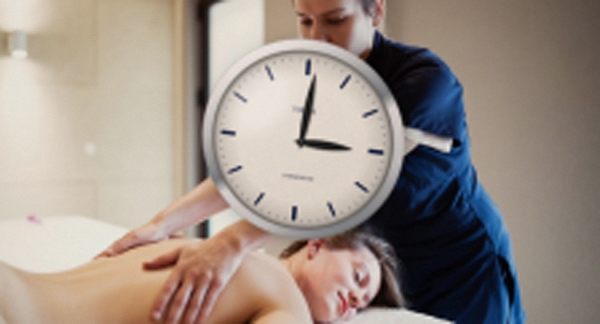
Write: 3,01
